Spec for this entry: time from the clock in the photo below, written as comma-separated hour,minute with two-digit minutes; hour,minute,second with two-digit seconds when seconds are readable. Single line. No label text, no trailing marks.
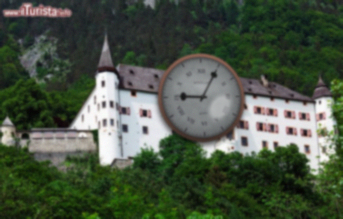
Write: 9,05
